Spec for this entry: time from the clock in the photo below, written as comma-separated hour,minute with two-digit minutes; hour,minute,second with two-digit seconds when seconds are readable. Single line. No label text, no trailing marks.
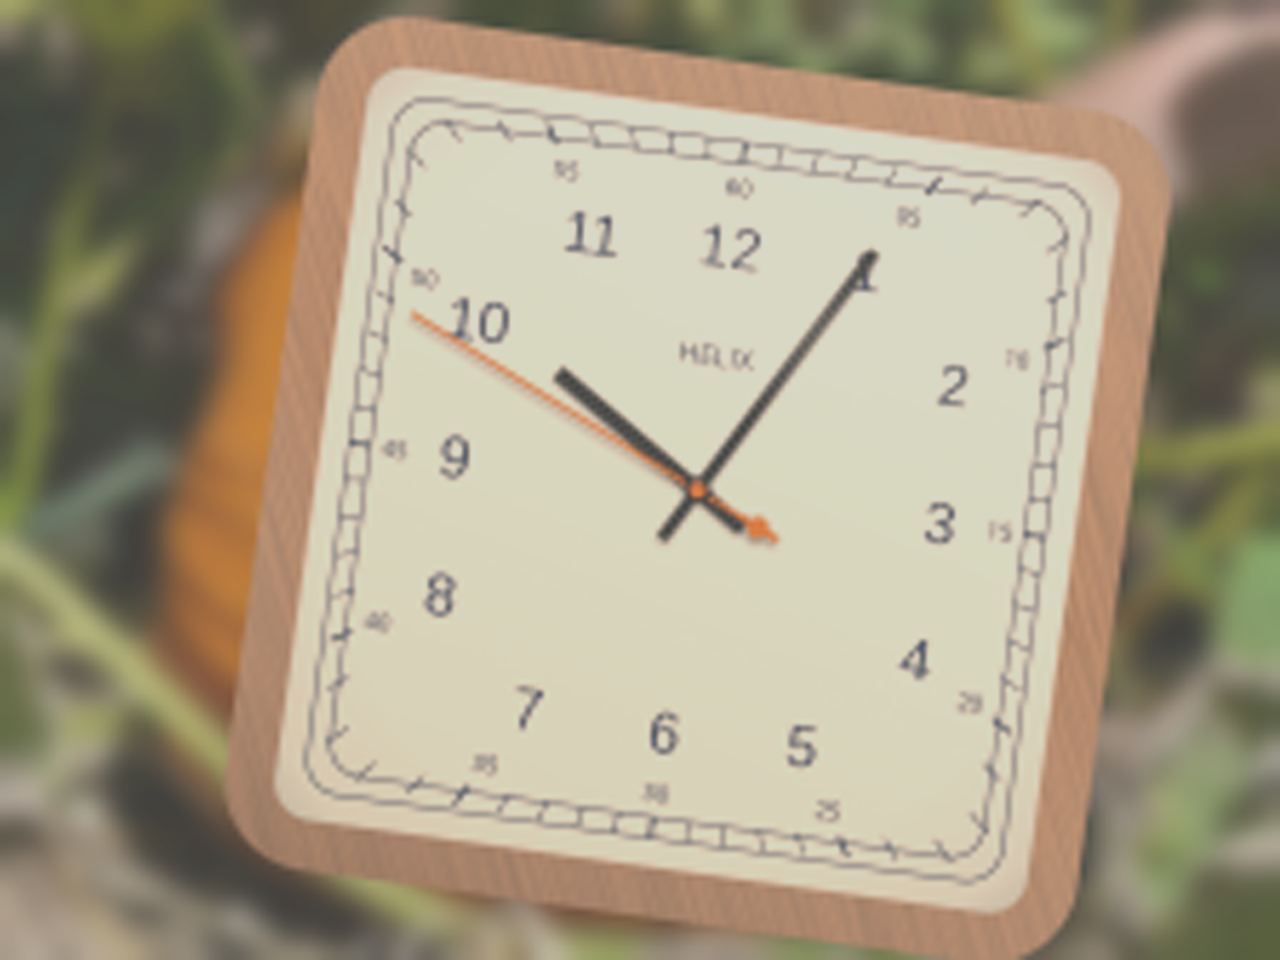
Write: 10,04,49
